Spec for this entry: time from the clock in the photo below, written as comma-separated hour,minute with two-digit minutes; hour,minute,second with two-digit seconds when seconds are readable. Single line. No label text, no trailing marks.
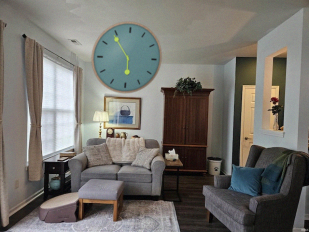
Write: 5,54
